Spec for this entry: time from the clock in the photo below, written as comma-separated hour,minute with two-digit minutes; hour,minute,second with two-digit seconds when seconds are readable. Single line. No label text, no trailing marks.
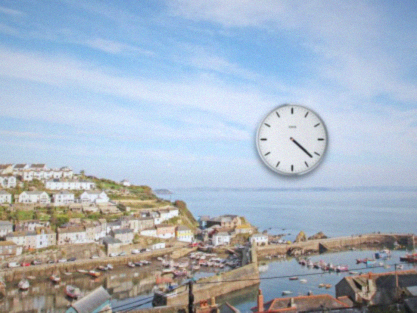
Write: 4,22
